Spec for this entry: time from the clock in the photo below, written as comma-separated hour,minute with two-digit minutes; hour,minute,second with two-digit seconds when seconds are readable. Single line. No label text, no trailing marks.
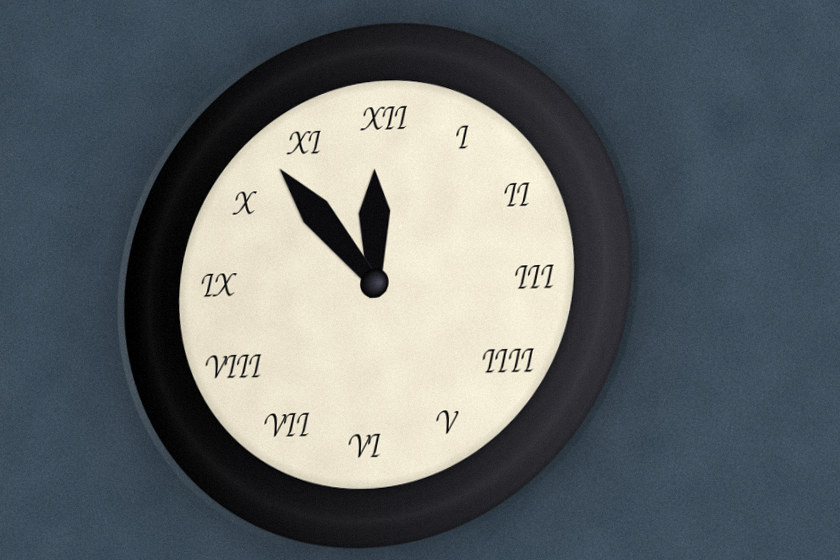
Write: 11,53
